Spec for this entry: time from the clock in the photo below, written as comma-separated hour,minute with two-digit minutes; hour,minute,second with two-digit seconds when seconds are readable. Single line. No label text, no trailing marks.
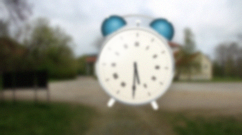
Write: 5,30
